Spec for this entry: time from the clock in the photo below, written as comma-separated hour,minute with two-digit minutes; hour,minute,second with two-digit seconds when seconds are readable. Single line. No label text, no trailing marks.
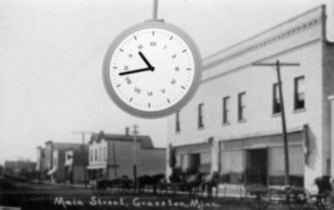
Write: 10,43
